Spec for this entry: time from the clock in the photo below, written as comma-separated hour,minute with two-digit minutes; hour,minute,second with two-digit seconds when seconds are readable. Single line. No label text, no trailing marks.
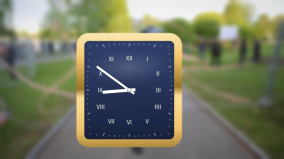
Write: 8,51
